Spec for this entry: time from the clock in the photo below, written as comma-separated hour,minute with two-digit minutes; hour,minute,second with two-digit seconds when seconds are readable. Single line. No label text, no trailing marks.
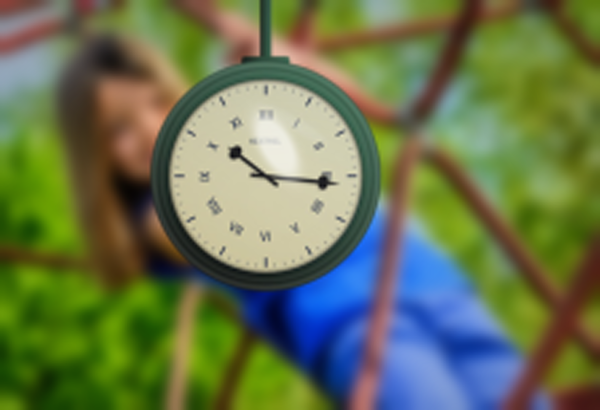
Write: 10,16
